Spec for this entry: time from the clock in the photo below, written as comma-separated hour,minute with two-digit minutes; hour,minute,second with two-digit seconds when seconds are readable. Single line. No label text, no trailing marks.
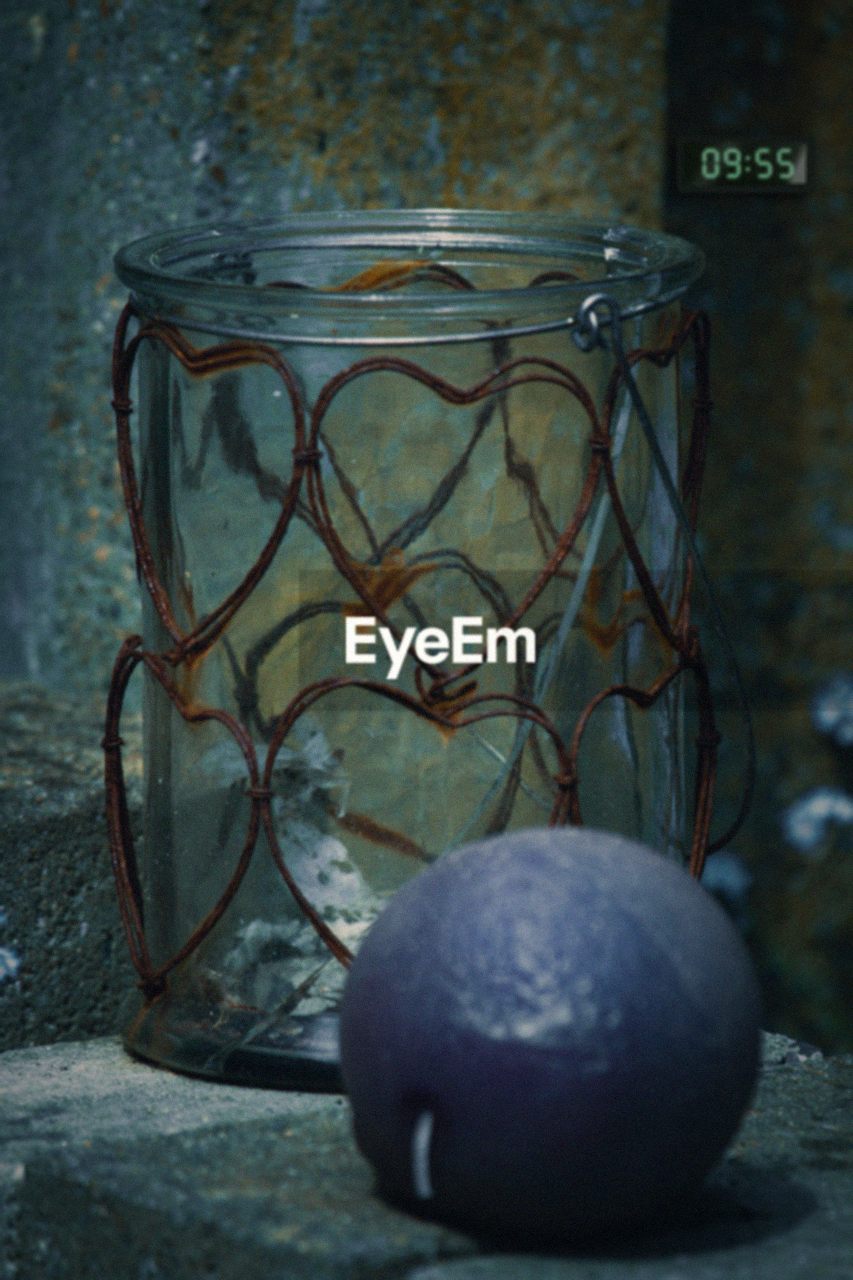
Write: 9,55
